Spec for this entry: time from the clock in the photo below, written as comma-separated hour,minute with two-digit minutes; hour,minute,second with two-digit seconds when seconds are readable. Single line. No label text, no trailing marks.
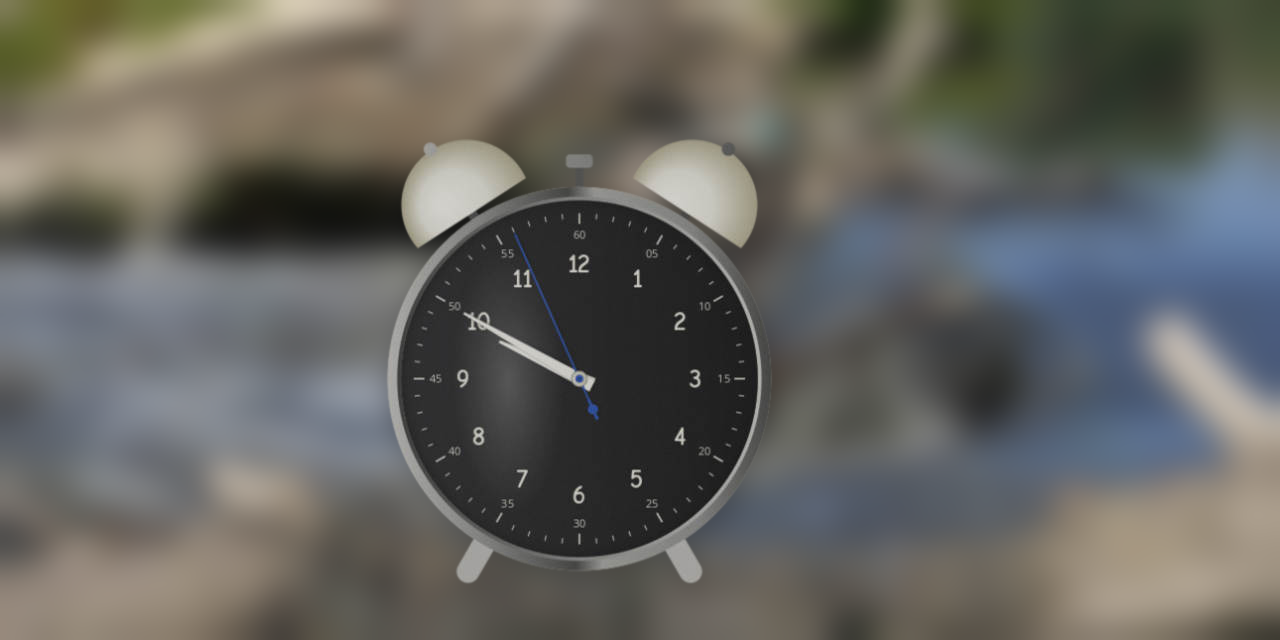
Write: 9,49,56
